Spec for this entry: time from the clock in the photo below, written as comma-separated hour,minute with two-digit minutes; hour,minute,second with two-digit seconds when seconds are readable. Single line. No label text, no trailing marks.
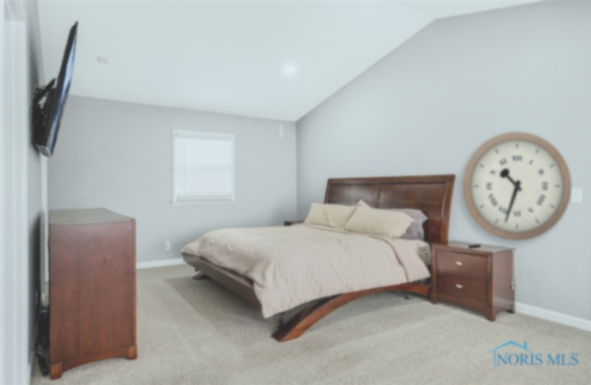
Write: 10,33
